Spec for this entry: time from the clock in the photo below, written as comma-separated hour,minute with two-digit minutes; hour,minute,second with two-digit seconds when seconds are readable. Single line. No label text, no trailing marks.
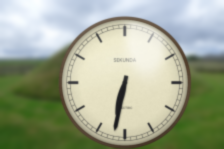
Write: 6,32
